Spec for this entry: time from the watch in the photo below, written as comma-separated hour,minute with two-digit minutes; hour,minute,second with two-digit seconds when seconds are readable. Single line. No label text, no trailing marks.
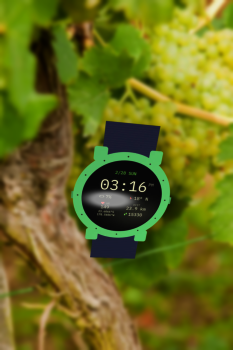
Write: 3,16
